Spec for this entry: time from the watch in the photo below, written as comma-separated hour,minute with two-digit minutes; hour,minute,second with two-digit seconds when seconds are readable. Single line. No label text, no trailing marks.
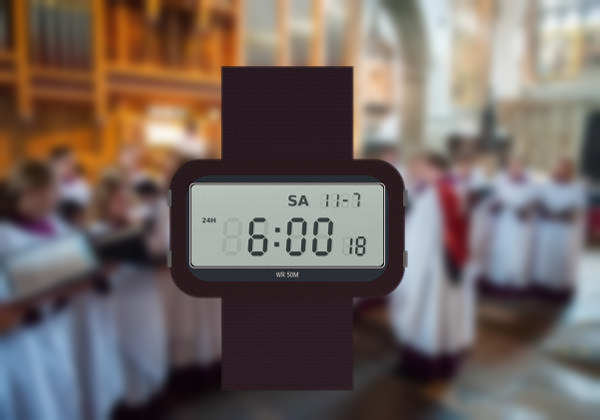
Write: 6,00,18
